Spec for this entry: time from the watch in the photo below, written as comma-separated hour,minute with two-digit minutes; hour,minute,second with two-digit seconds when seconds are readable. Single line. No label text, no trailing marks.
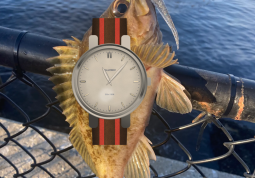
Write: 11,07
